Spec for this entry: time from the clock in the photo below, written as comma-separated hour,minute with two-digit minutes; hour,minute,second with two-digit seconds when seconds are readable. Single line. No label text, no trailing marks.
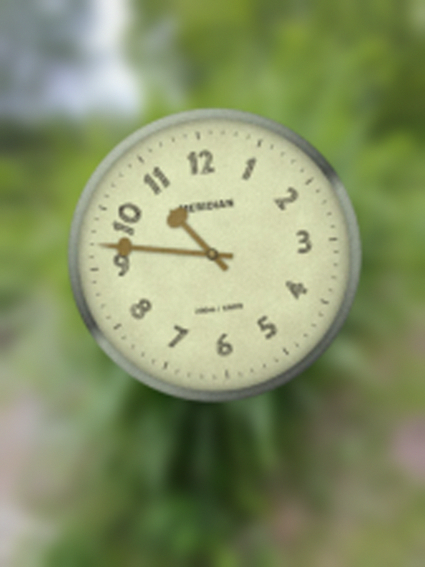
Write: 10,47
